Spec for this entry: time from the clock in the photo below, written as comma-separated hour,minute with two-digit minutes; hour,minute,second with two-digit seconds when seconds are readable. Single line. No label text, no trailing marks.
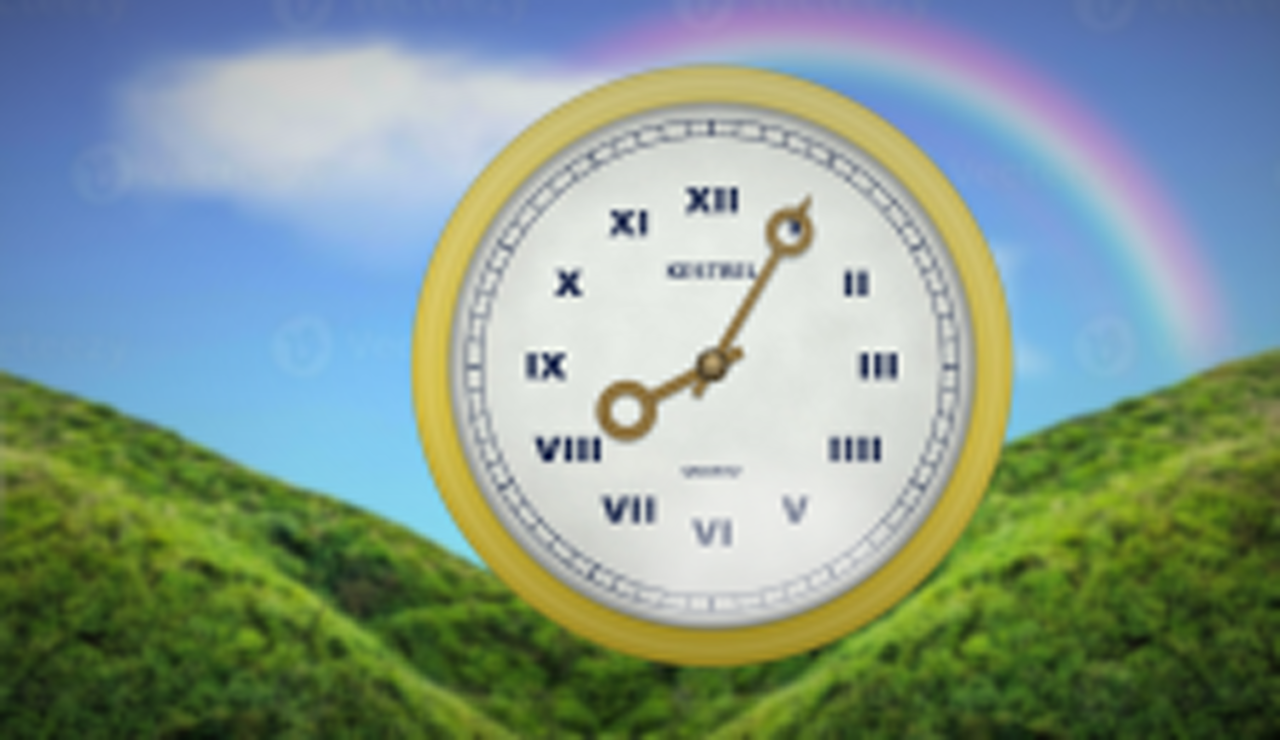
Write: 8,05
